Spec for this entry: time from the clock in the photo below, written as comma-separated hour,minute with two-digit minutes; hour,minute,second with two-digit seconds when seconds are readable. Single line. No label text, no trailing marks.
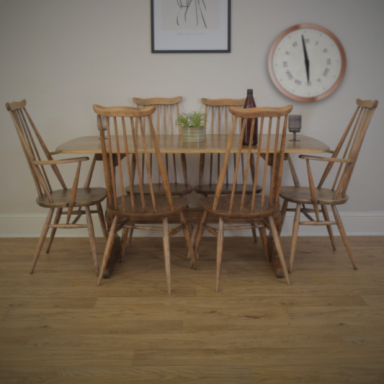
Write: 5,59
